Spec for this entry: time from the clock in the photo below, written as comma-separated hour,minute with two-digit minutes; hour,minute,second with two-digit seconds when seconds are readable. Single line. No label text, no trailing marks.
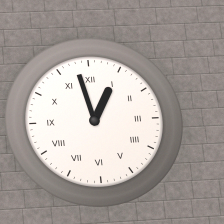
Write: 12,58
